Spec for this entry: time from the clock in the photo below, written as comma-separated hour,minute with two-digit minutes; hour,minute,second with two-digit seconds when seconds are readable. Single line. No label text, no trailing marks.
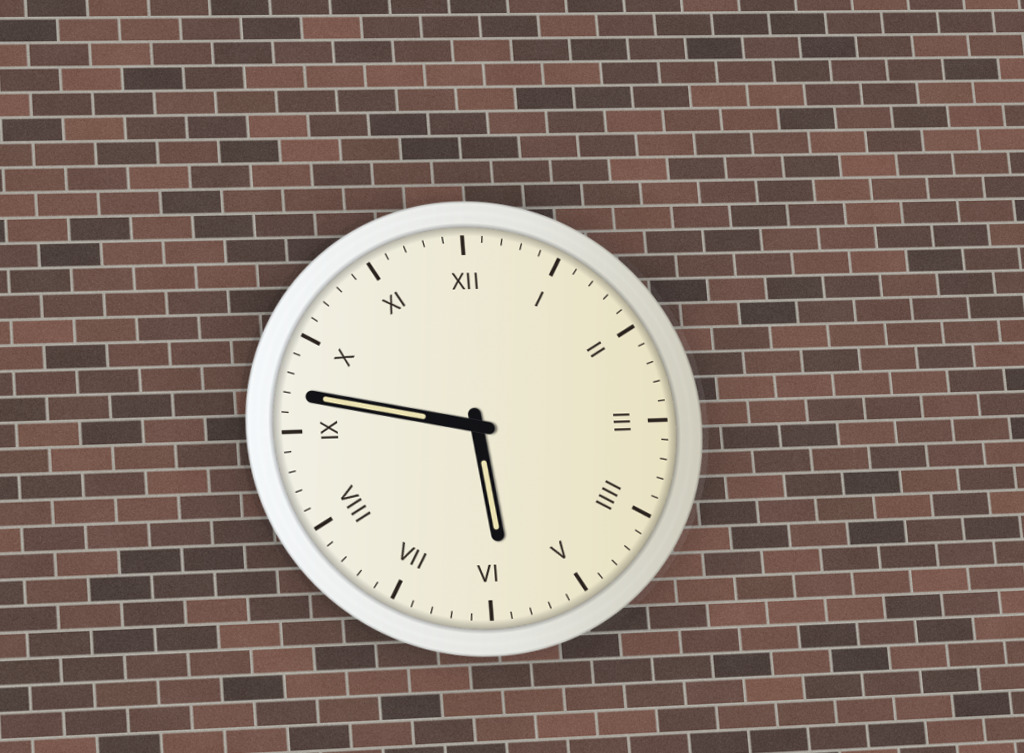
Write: 5,47
